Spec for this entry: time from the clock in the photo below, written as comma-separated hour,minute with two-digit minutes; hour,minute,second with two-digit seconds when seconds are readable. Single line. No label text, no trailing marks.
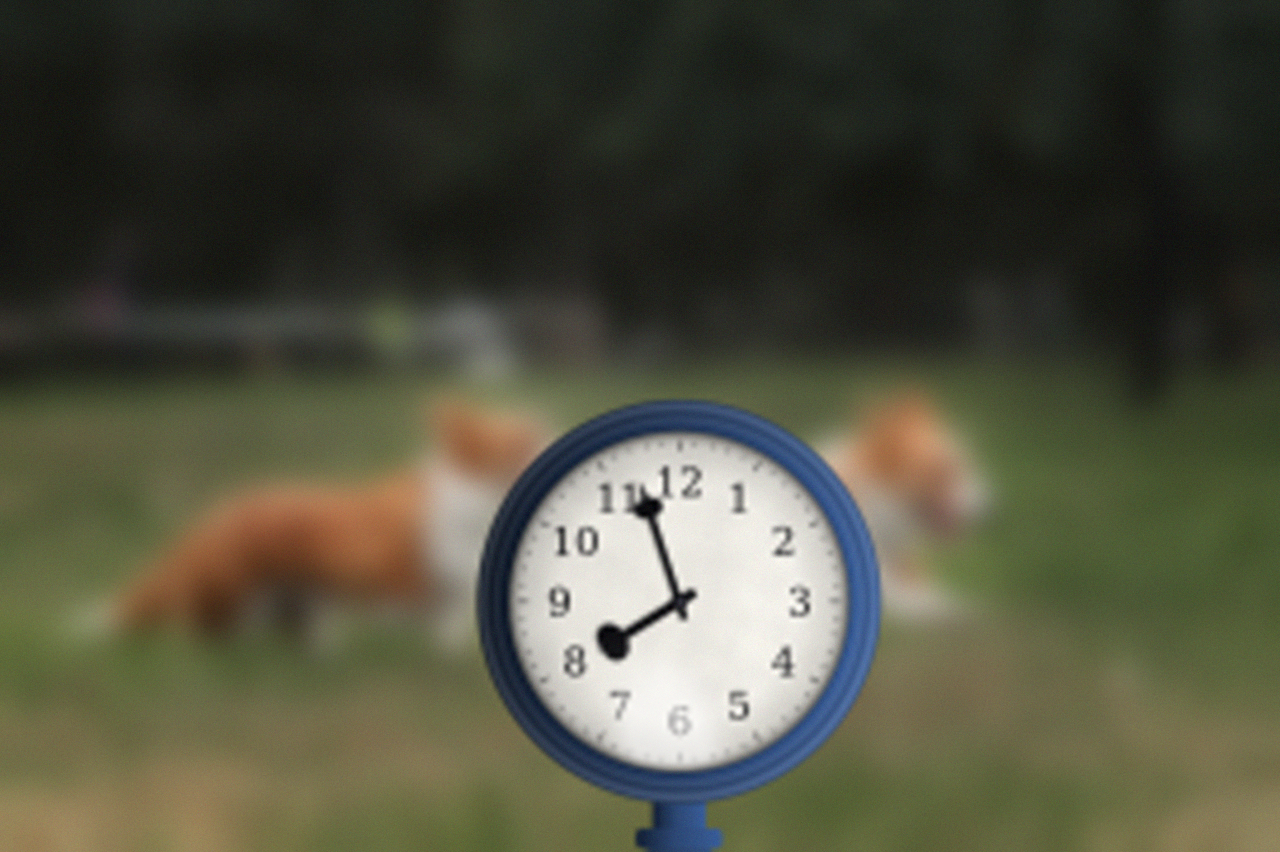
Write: 7,57
